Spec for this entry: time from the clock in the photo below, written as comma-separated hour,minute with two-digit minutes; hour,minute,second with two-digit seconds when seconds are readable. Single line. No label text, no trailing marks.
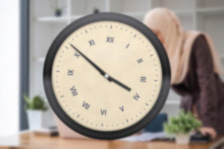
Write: 3,51
